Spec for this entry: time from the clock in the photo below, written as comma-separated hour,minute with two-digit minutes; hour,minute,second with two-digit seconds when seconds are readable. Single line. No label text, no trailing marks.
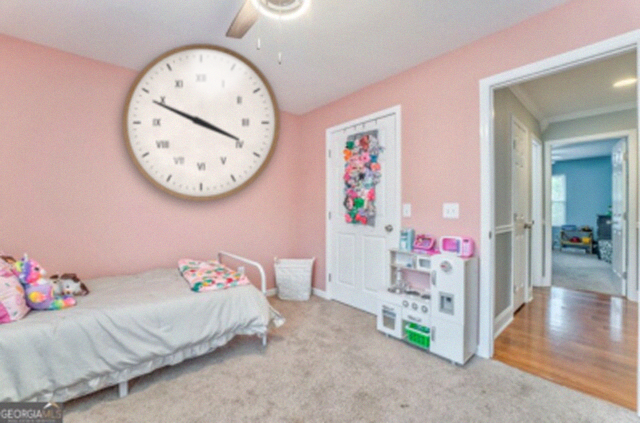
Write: 3,49
